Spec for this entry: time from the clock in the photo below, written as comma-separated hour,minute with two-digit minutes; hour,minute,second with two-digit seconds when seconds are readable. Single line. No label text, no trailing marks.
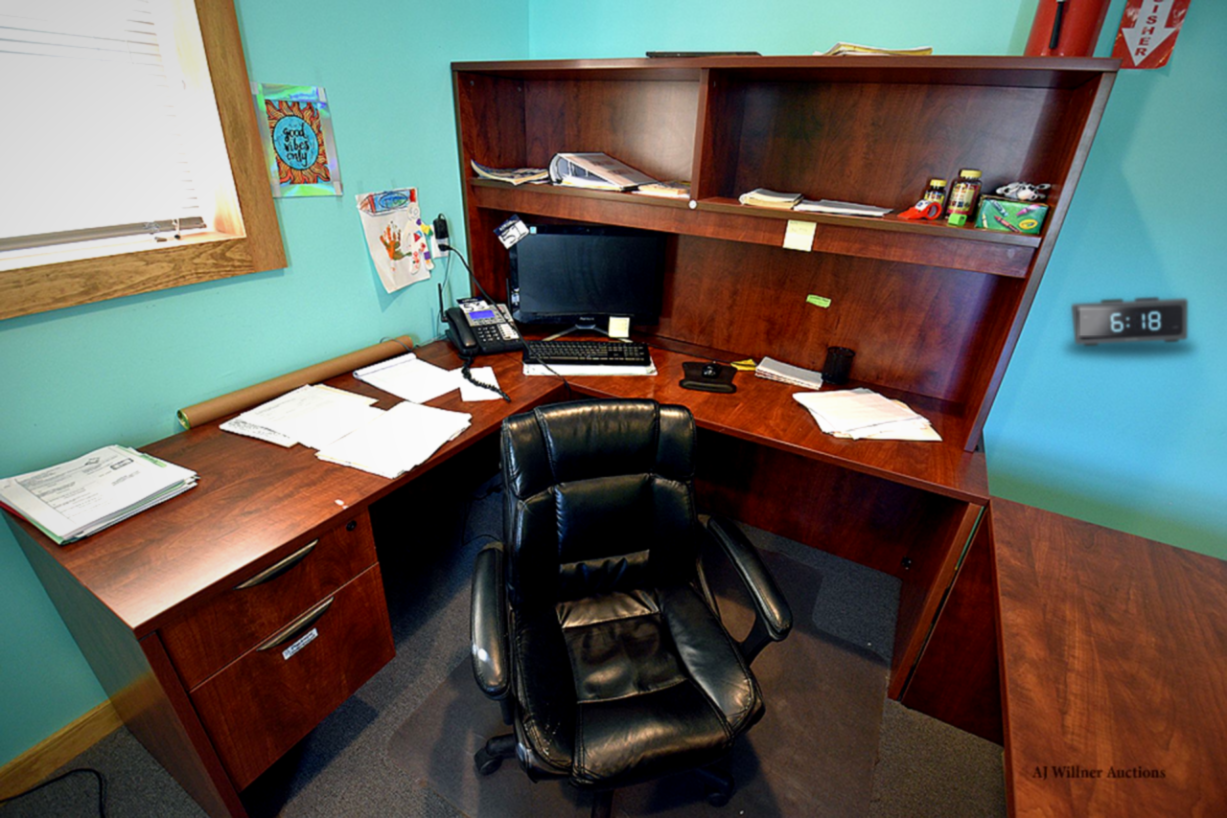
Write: 6,18
